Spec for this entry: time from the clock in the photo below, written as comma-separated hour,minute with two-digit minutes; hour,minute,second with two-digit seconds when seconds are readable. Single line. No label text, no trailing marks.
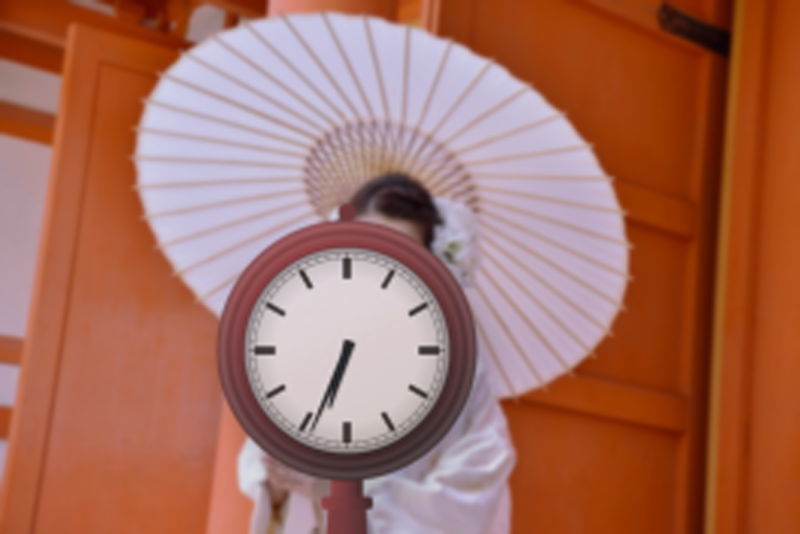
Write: 6,34
